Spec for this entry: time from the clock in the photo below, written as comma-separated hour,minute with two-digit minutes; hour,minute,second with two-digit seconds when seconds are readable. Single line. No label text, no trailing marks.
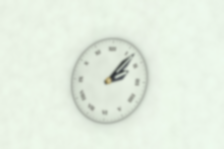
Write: 2,07
